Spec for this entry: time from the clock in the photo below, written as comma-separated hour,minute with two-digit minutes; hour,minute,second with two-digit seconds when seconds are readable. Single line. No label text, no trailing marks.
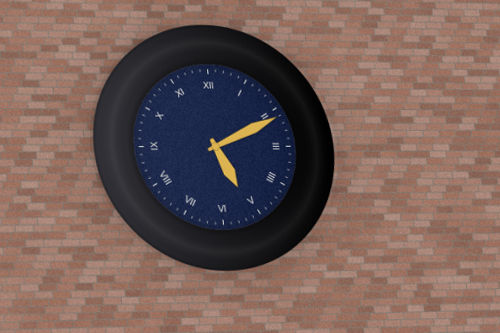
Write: 5,11
